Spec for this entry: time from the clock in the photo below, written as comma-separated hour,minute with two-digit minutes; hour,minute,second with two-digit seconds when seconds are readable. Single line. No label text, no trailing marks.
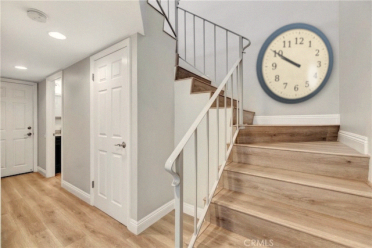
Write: 9,50
